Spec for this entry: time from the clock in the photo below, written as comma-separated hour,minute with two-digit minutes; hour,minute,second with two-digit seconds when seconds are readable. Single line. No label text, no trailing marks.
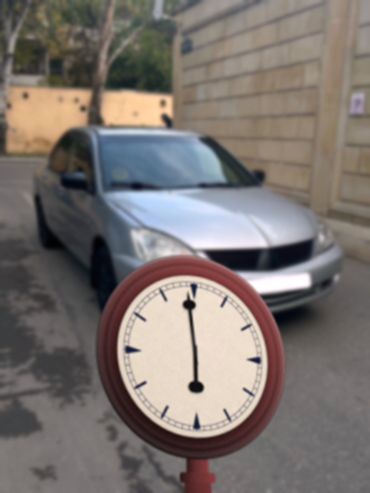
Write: 5,59
